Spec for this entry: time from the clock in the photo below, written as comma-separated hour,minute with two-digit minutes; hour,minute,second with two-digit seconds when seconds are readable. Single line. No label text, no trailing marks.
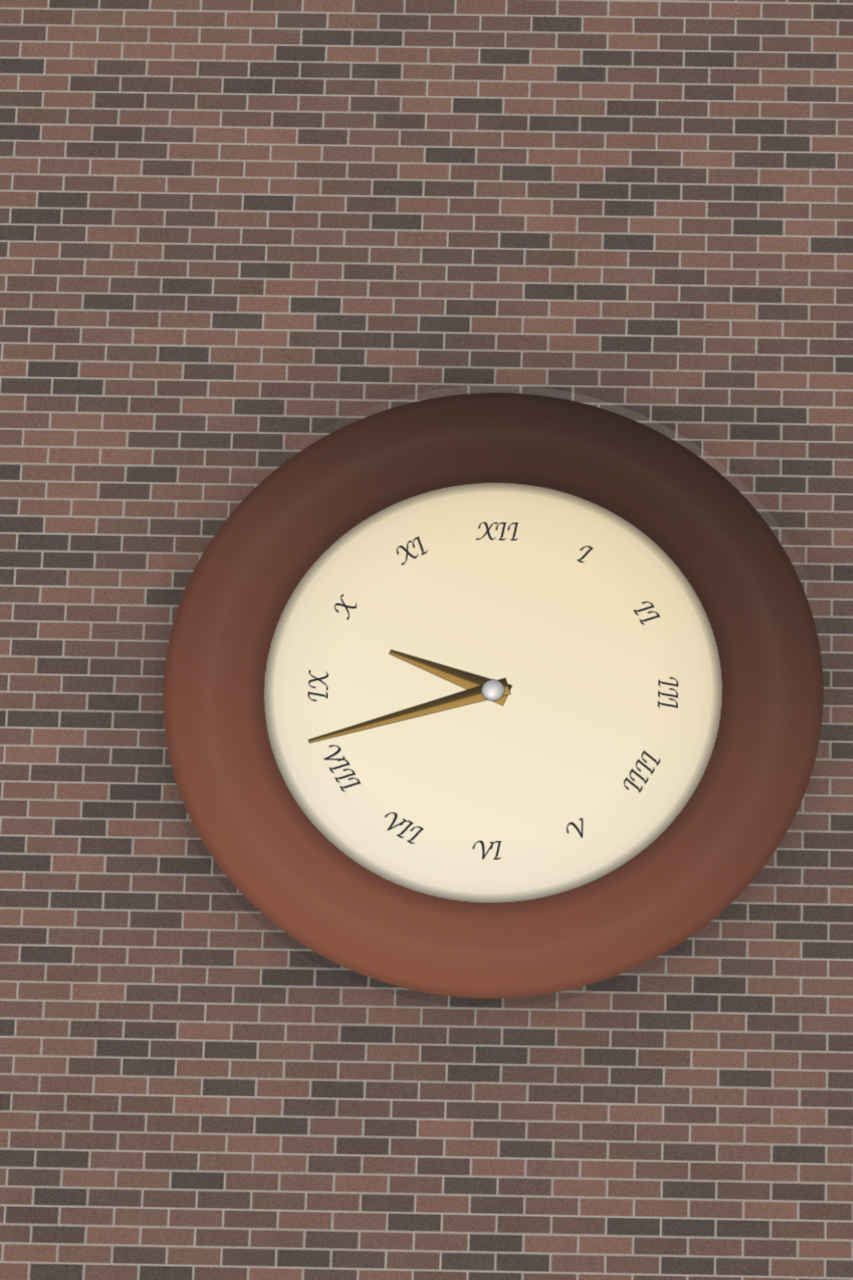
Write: 9,42
